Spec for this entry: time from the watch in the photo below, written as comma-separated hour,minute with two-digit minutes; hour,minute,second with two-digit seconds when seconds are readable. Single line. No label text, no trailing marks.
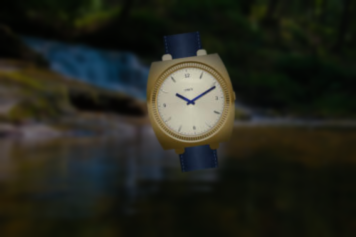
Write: 10,11
